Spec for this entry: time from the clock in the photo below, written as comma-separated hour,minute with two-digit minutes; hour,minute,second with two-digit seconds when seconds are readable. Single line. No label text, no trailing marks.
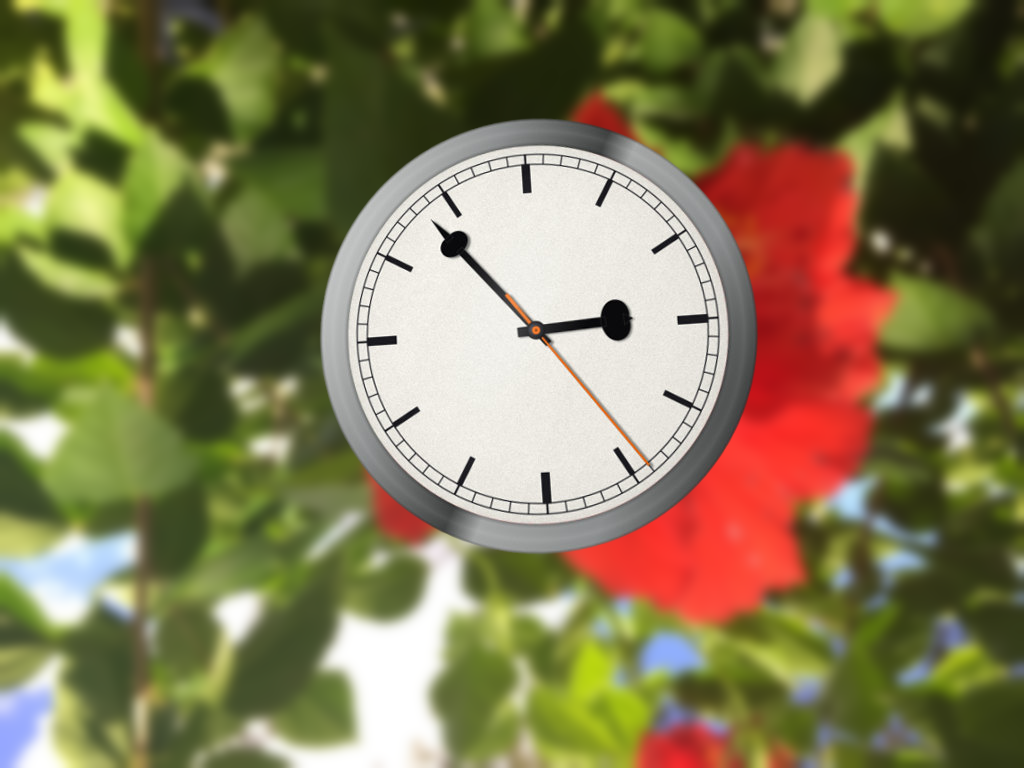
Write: 2,53,24
